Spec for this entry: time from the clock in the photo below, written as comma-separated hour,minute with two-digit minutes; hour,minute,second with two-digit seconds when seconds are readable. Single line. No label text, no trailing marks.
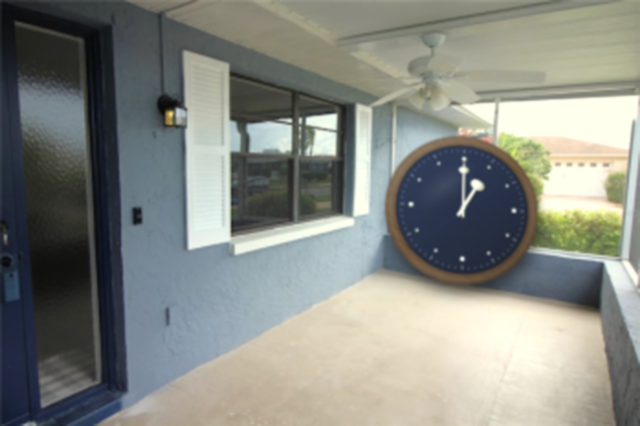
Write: 1,00
